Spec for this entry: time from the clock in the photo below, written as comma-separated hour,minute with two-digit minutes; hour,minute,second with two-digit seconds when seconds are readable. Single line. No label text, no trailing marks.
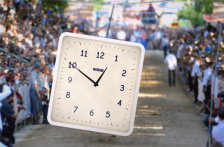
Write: 12,50
